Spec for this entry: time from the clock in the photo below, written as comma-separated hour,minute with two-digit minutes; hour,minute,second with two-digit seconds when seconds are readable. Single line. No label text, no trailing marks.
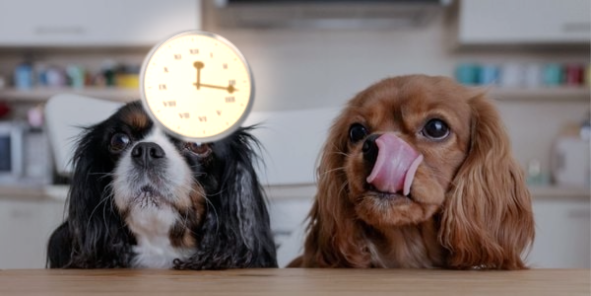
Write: 12,17
